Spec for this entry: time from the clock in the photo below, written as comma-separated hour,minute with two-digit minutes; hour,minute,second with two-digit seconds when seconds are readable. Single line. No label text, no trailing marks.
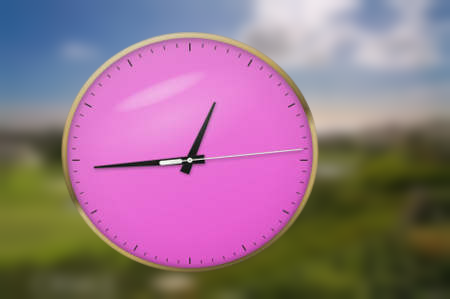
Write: 12,44,14
